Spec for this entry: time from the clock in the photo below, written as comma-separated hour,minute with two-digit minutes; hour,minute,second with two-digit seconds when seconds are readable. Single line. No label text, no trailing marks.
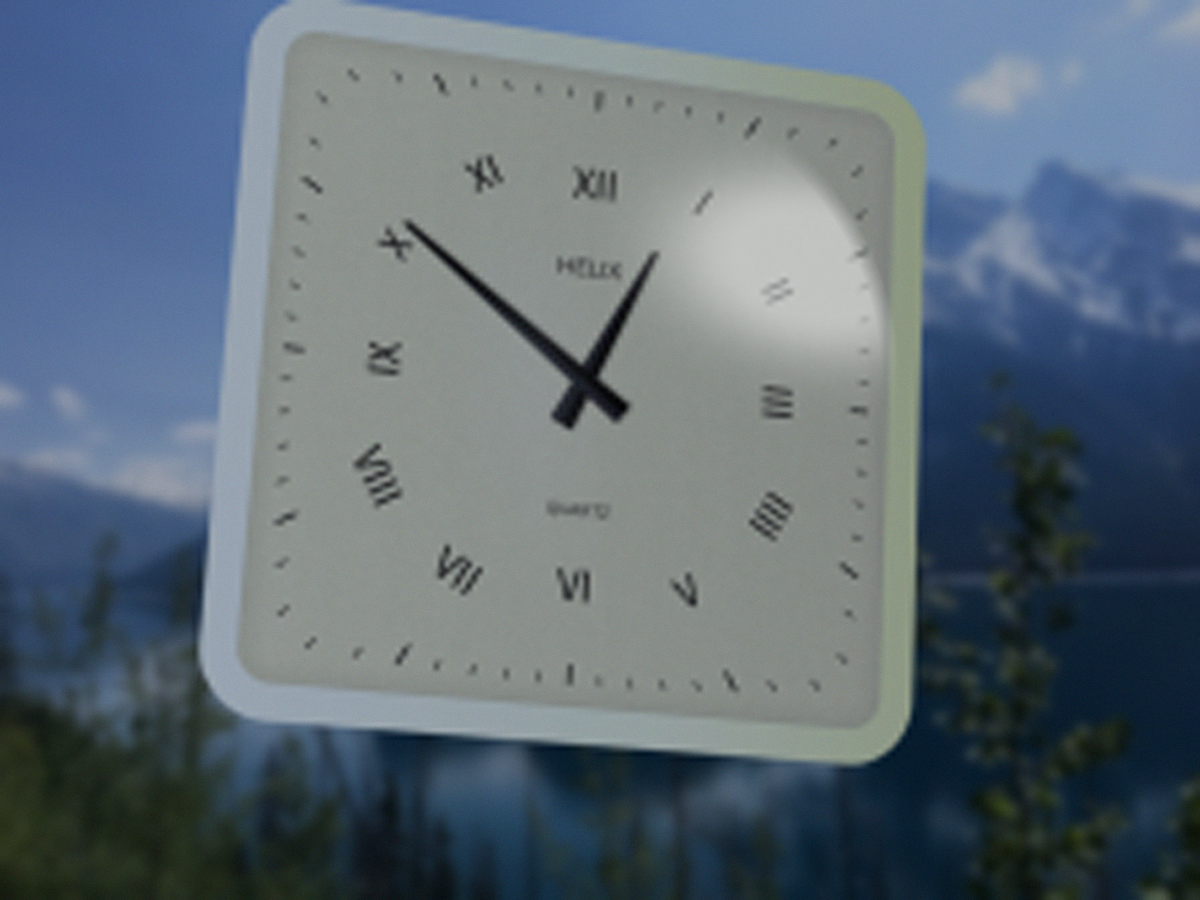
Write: 12,51
